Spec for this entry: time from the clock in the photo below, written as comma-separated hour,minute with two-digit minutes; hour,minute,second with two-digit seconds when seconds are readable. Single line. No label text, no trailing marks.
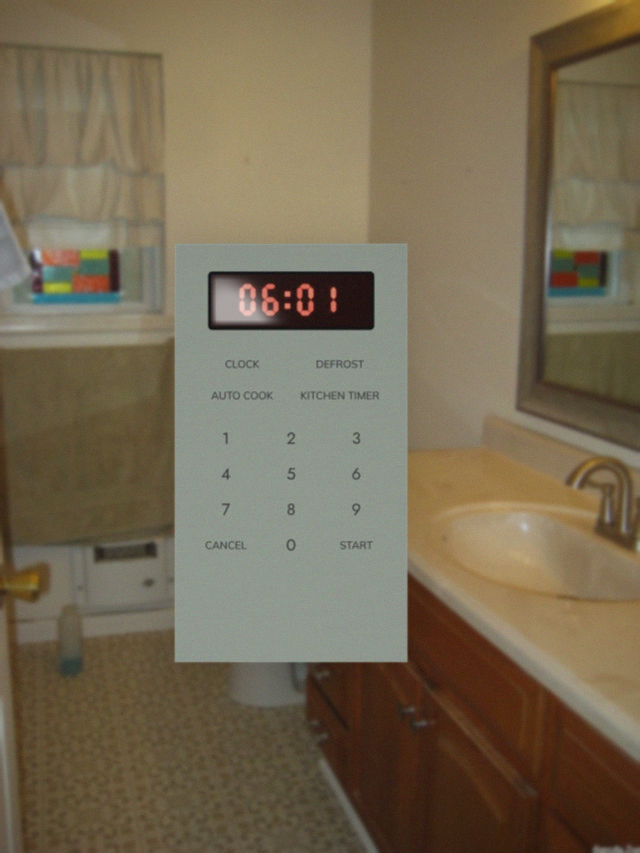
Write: 6,01
